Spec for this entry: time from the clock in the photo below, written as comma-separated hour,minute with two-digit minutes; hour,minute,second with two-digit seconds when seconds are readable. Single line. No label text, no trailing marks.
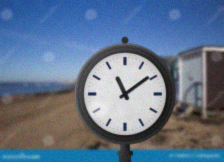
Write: 11,09
